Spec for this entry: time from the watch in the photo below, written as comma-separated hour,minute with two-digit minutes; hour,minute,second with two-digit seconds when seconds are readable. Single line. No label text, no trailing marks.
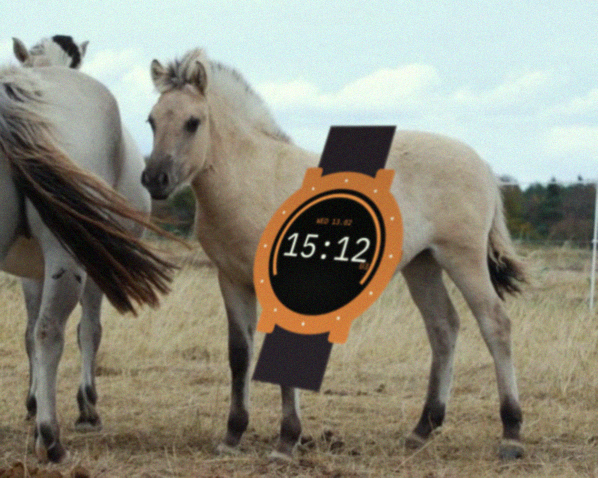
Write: 15,12
